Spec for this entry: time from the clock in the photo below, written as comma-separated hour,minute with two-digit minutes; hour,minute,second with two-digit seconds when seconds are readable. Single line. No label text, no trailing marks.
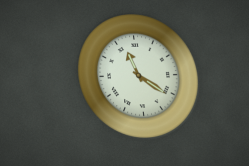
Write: 11,21
